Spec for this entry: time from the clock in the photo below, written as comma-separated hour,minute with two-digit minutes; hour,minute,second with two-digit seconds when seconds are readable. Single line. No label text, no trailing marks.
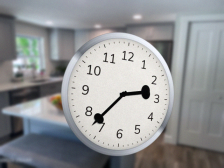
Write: 2,37
